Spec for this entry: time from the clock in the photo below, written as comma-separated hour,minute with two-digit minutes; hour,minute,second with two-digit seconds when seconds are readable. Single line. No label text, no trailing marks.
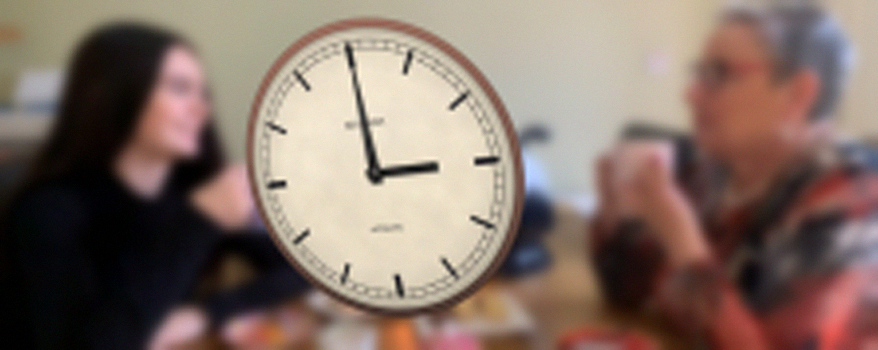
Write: 3,00
